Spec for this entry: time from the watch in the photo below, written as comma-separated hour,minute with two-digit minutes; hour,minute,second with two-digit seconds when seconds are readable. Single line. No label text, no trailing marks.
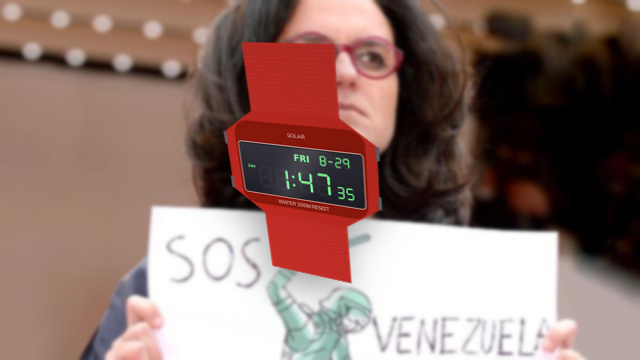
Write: 1,47,35
